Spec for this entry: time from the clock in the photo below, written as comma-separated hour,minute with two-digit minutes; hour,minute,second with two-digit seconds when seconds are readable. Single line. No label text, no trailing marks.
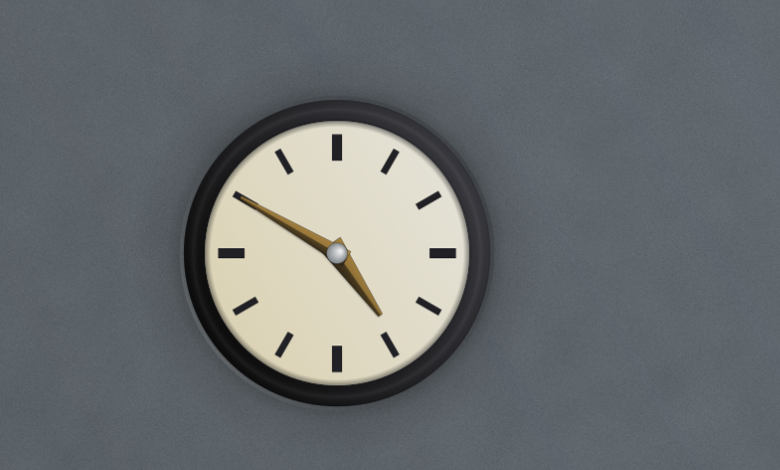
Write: 4,50
